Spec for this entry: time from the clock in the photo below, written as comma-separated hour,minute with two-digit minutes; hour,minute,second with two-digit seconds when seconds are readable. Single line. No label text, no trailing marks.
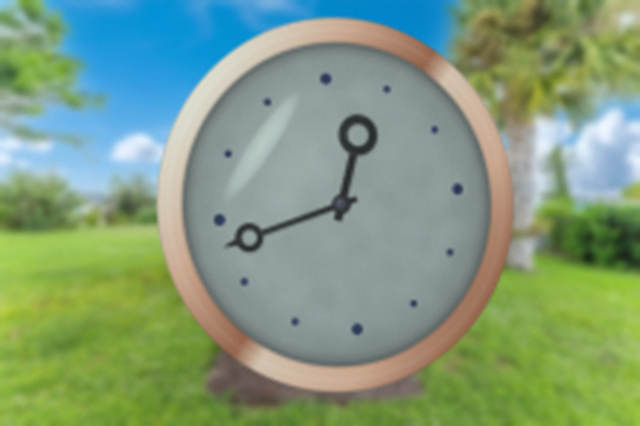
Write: 12,43
